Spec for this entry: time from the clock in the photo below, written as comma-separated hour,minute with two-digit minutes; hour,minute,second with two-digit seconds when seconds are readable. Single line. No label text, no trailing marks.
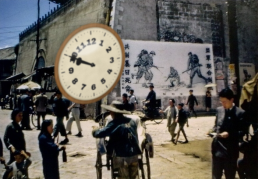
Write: 9,50
